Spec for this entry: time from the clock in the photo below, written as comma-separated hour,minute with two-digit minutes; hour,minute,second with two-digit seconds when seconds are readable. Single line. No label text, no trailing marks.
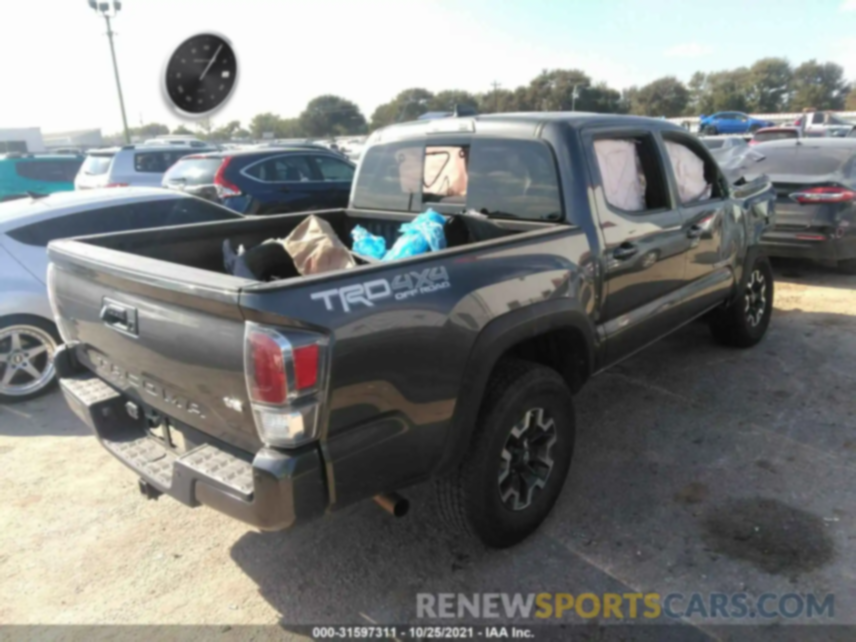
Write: 1,05
